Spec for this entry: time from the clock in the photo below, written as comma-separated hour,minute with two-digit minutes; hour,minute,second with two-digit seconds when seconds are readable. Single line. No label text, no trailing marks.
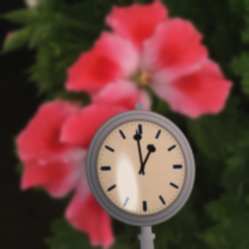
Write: 12,59
